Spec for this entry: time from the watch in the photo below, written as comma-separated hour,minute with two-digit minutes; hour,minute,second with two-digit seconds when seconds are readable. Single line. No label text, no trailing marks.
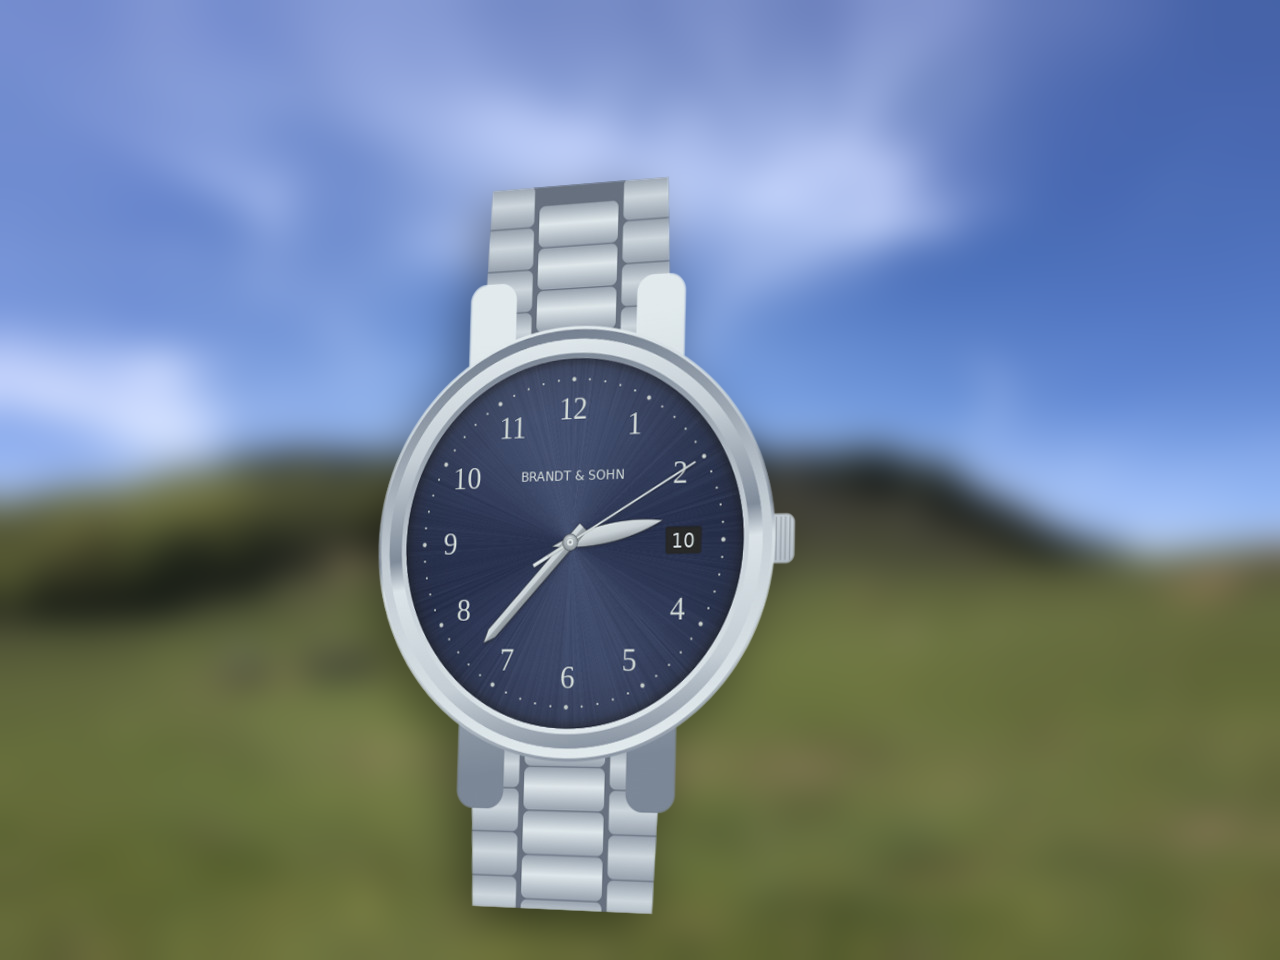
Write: 2,37,10
